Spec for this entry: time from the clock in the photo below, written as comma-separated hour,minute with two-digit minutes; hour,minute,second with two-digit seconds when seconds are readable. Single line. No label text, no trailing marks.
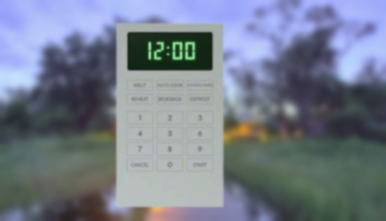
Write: 12,00
